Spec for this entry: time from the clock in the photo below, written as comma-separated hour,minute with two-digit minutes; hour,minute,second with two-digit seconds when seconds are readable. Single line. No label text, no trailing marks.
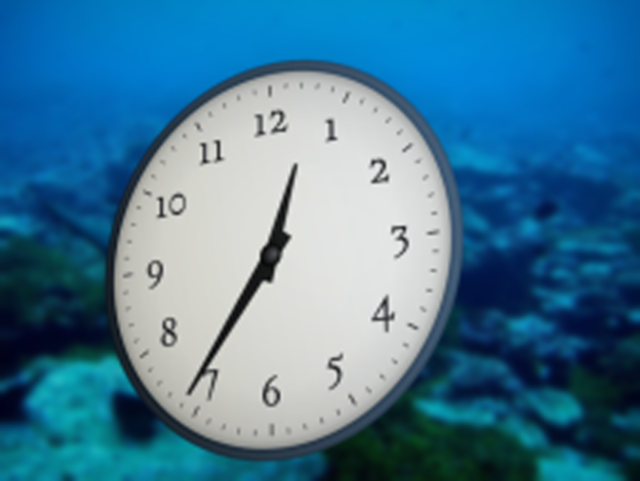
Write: 12,36
